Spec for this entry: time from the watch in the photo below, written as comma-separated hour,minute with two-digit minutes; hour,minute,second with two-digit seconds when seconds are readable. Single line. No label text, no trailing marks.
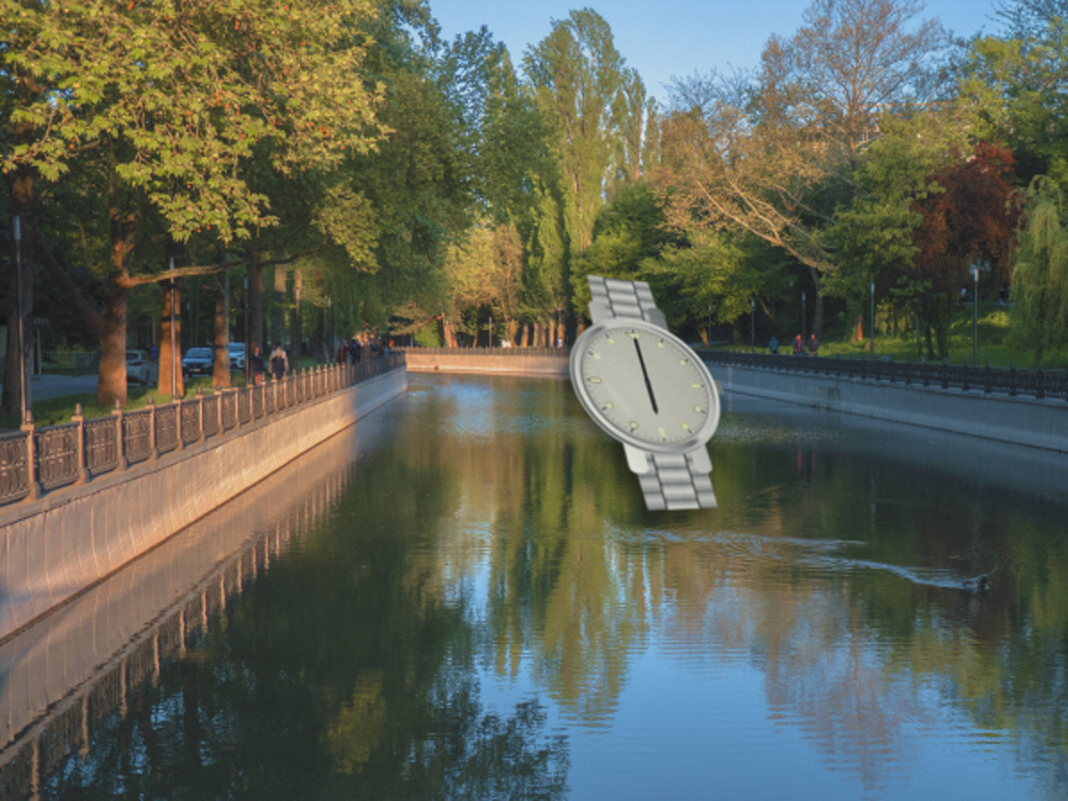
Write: 6,00
